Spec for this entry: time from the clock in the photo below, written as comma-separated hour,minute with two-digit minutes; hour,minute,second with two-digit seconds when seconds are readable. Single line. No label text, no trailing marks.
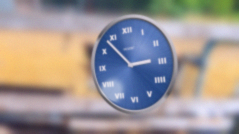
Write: 2,53
